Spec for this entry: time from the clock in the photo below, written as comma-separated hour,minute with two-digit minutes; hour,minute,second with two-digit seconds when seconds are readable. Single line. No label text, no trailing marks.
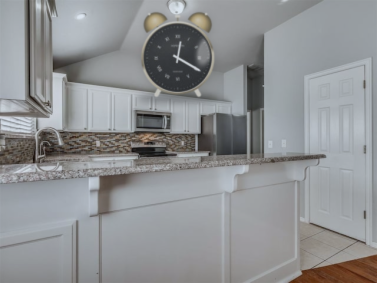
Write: 12,20
